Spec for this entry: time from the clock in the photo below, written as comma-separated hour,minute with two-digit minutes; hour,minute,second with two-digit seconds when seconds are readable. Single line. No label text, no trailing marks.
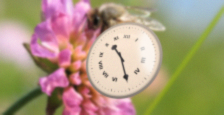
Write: 10,25
